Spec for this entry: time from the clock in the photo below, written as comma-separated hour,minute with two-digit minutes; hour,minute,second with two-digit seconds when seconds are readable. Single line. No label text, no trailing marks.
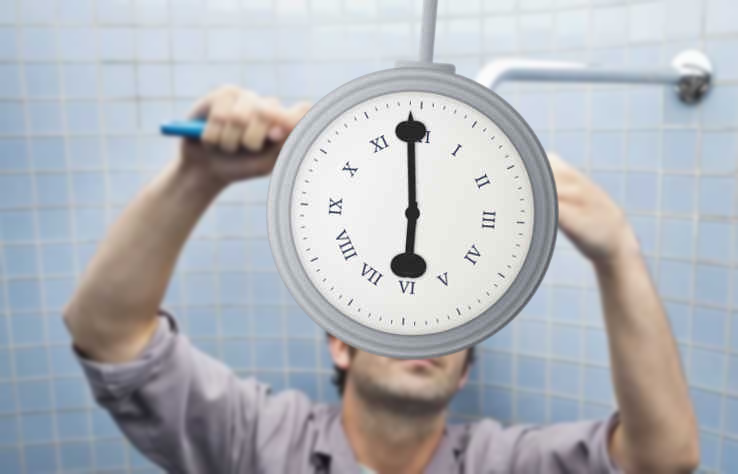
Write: 5,59
